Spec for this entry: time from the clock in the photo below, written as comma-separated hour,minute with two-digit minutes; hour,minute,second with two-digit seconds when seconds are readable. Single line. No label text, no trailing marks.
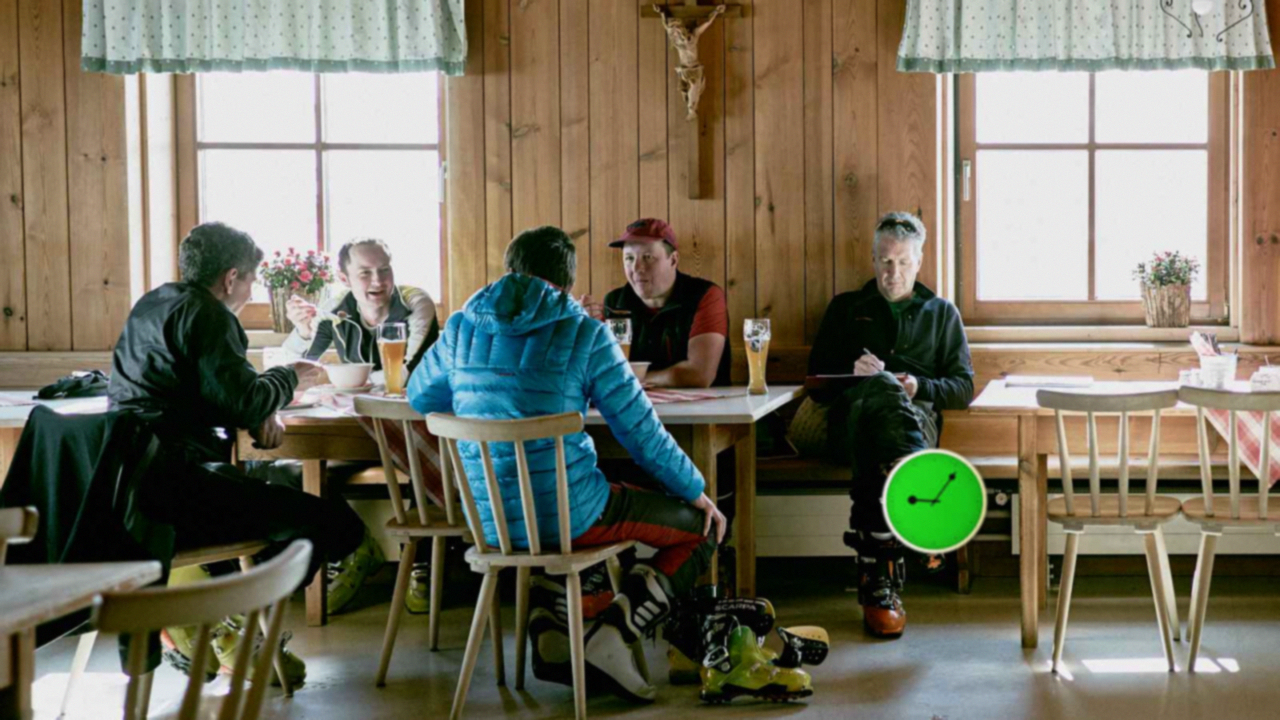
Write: 9,06
